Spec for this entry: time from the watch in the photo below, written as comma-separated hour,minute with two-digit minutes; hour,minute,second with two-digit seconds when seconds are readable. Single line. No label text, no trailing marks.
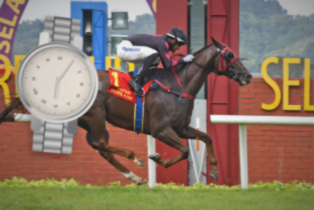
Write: 6,05
